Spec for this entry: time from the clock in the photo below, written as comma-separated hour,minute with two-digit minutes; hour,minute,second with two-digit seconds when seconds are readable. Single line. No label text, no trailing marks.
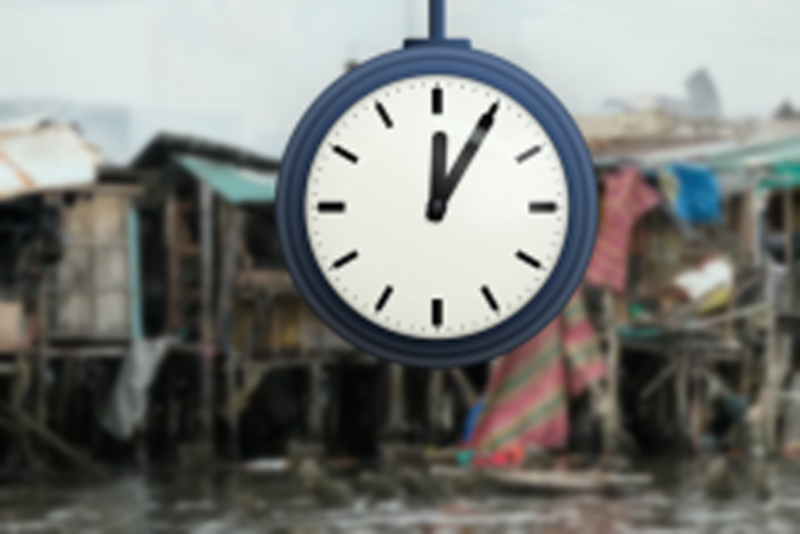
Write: 12,05
